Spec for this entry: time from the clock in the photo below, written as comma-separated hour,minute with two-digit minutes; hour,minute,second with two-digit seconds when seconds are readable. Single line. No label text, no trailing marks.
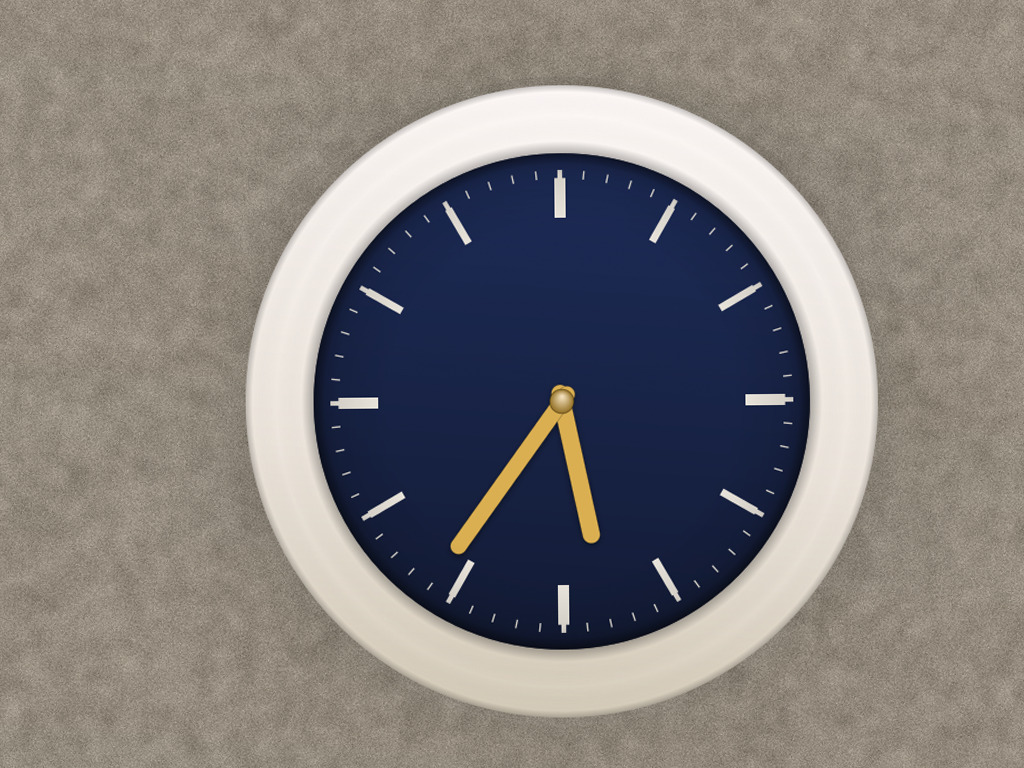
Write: 5,36
